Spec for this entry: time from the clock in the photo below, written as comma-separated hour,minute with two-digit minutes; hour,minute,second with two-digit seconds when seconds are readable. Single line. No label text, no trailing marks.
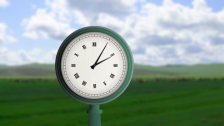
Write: 2,05
